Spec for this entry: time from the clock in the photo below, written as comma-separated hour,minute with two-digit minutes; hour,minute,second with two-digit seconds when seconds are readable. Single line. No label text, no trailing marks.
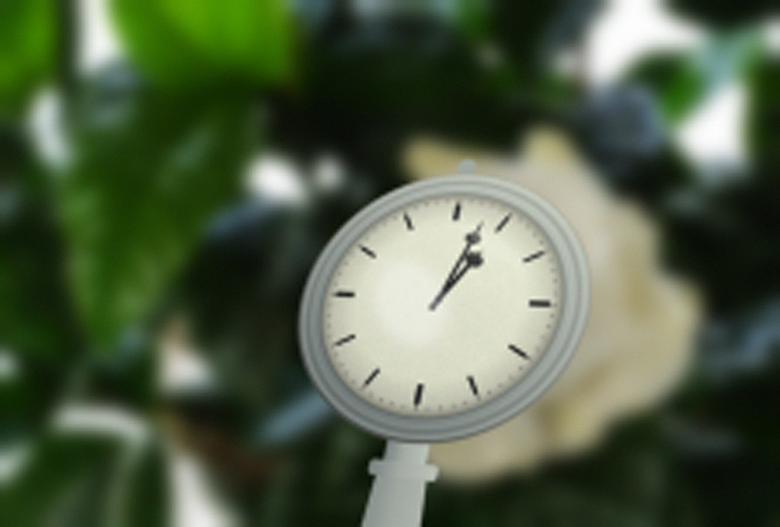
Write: 1,03
